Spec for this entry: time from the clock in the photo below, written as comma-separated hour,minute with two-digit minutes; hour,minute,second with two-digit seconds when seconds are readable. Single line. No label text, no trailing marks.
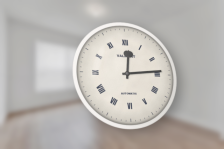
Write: 12,14
